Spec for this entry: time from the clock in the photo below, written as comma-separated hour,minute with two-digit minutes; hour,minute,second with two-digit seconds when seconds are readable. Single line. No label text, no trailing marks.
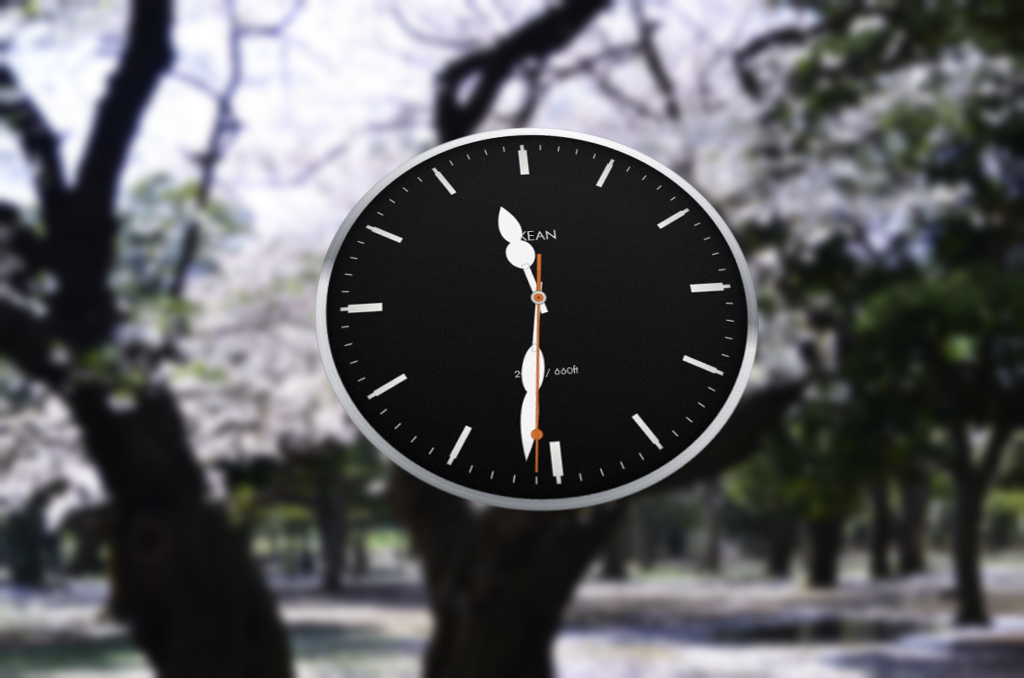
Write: 11,31,31
